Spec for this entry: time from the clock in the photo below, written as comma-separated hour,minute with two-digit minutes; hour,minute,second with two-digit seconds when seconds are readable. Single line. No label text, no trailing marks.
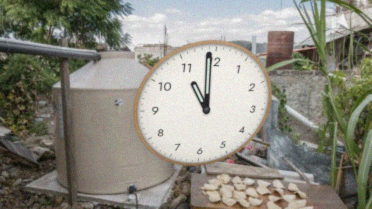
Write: 10,59
